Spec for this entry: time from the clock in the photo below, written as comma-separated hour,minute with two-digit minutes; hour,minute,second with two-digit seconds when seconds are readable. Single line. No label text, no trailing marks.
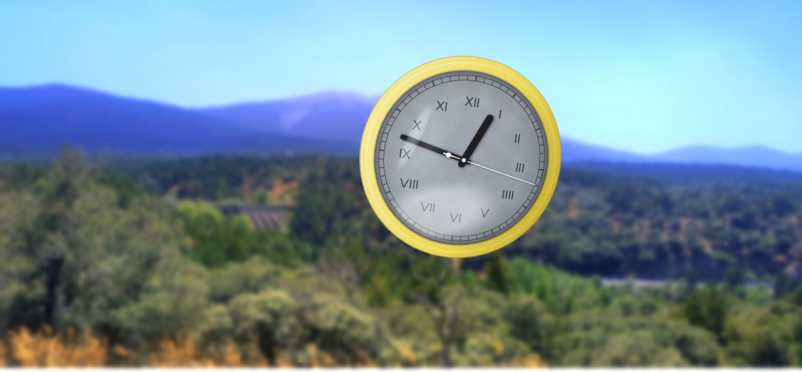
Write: 12,47,17
